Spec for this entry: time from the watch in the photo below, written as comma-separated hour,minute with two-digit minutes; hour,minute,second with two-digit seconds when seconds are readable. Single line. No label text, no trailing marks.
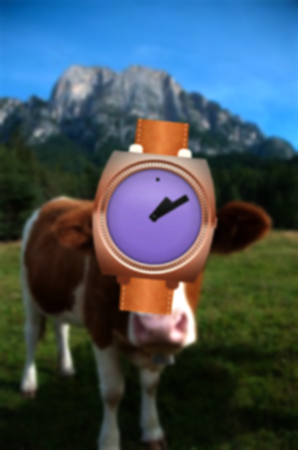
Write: 1,09
